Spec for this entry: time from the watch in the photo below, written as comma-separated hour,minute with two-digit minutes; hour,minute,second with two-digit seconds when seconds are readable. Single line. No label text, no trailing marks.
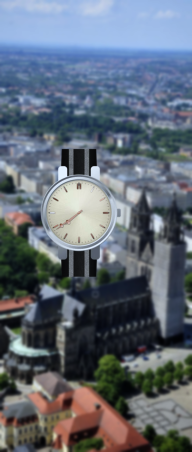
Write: 7,39
